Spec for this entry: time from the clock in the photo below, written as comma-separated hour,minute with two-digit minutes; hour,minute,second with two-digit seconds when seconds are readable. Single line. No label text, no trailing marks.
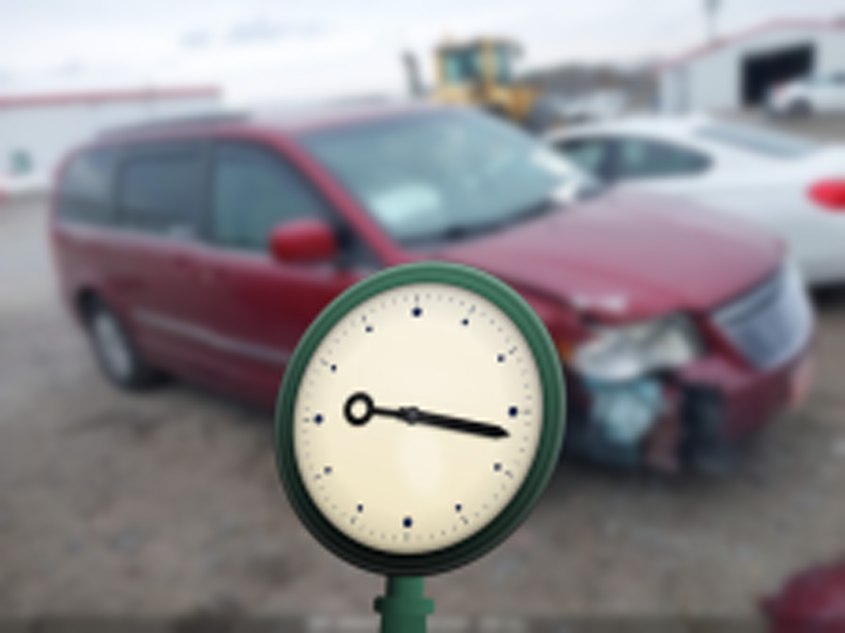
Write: 9,17
